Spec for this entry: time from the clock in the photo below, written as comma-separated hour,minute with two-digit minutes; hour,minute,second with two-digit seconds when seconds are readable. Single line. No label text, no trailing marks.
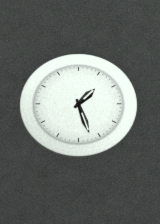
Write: 1,27
